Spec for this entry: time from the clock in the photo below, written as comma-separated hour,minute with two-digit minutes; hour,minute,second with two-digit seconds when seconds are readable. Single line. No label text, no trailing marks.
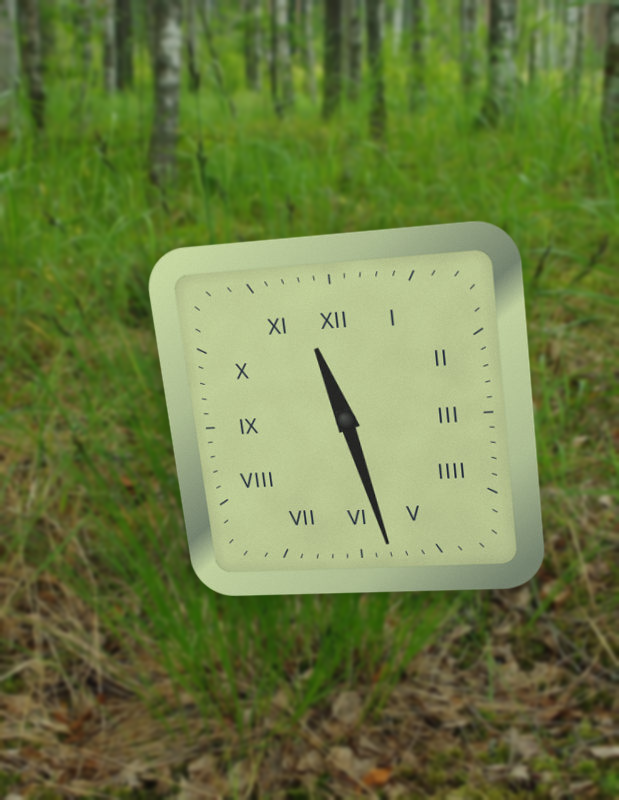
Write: 11,28
